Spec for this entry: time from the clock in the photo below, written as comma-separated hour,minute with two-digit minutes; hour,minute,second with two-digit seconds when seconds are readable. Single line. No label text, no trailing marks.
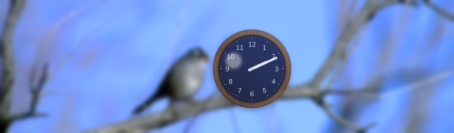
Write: 2,11
